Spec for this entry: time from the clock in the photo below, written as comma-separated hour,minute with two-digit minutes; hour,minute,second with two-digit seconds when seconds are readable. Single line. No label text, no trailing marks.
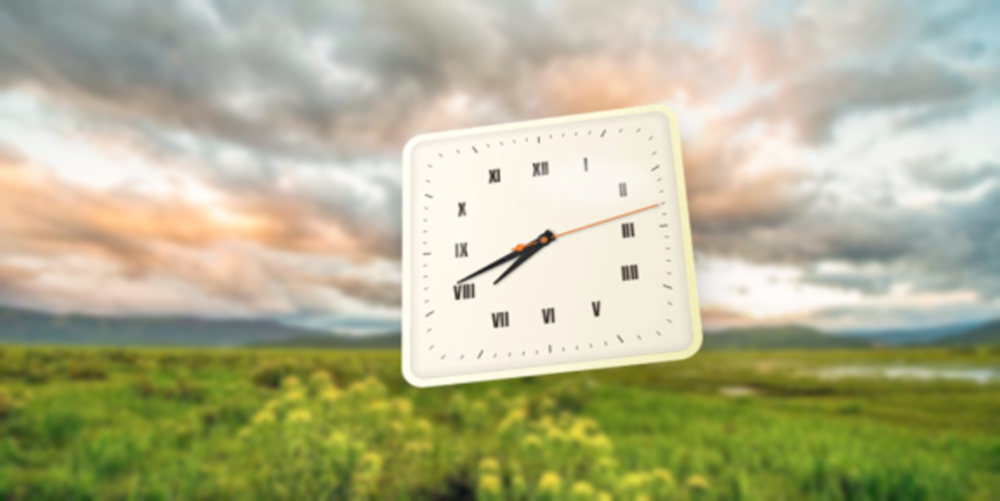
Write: 7,41,13
